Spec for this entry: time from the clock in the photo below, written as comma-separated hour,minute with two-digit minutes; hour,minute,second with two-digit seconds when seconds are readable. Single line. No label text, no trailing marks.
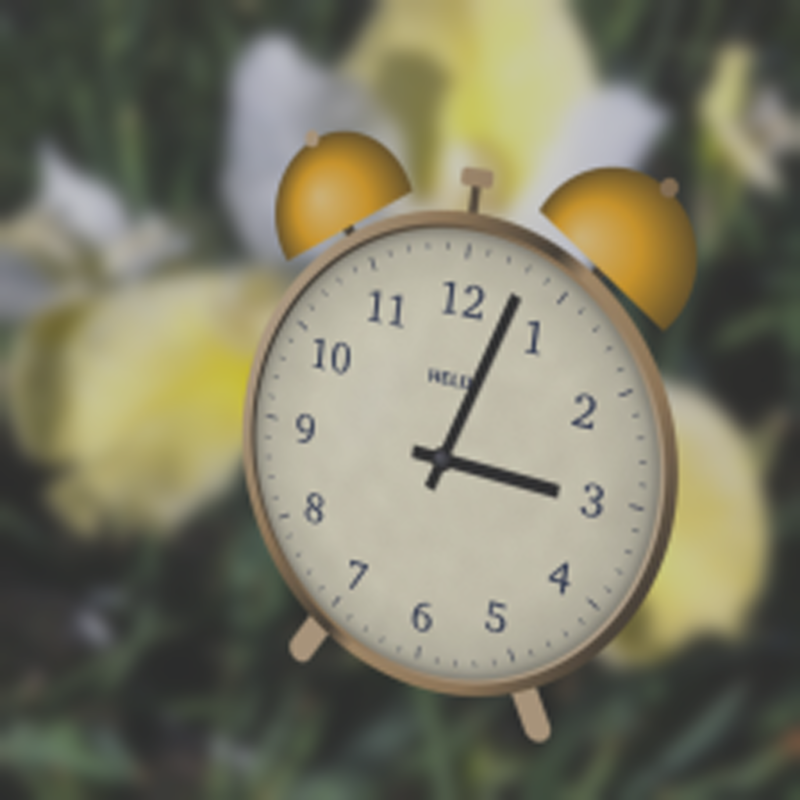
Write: 3,03
